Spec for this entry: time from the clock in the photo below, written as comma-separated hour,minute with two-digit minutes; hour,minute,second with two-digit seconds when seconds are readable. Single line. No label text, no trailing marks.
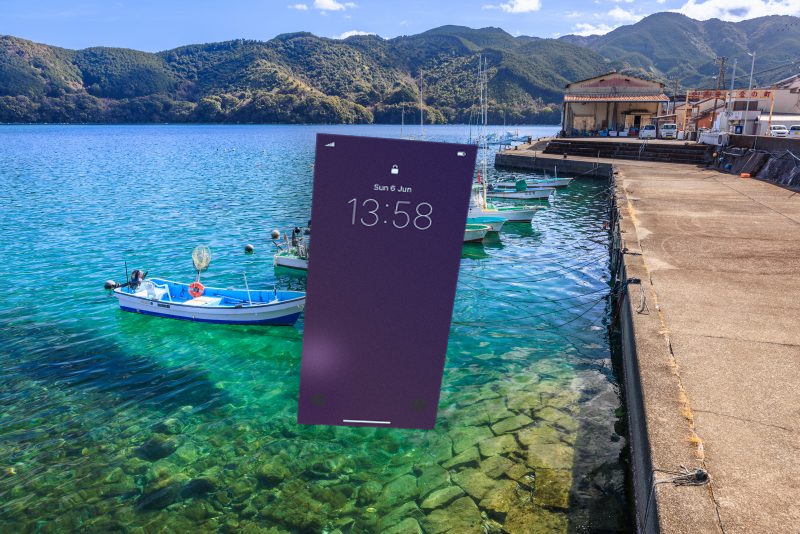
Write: 13,58
